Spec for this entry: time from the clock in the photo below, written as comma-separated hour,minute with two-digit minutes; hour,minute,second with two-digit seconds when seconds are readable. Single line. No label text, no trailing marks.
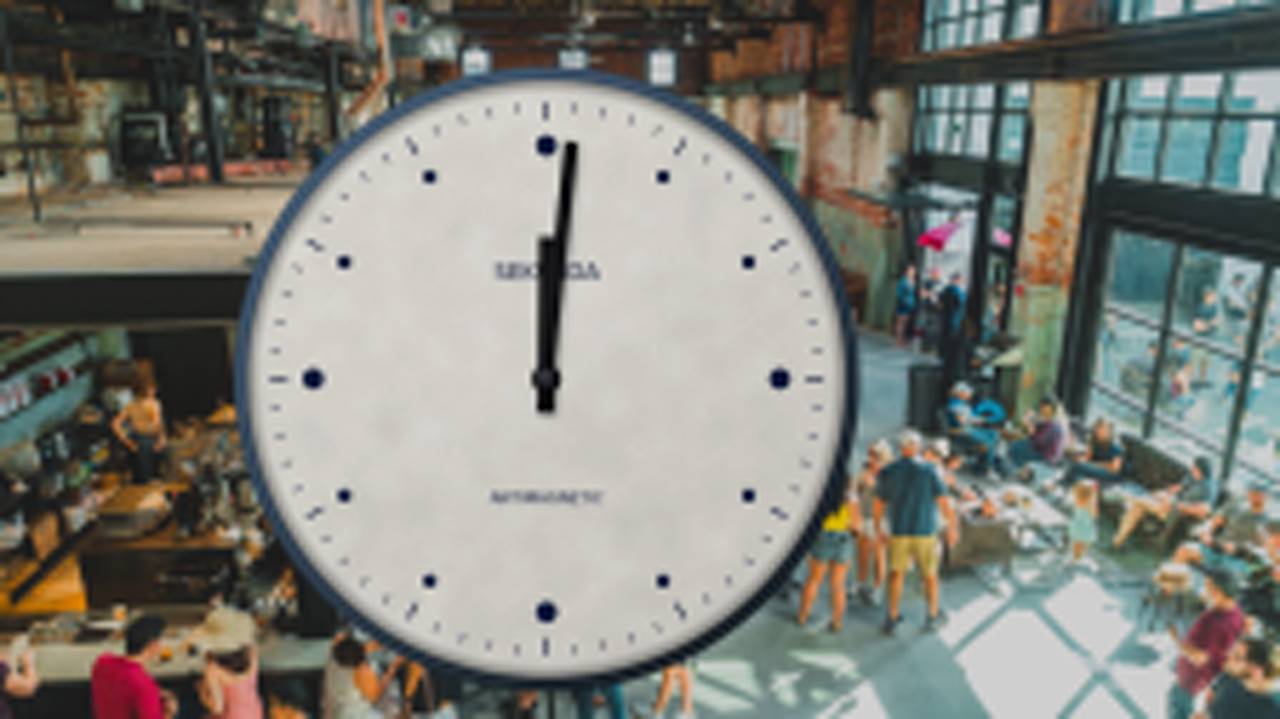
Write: 12,01
